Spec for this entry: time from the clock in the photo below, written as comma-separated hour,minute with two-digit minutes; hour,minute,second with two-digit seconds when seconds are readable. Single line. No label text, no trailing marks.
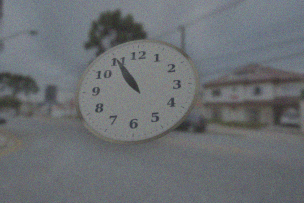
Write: 10,55
